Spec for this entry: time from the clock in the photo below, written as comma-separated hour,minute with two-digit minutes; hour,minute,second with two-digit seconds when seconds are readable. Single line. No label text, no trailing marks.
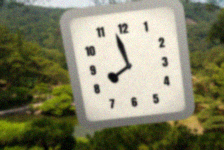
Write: 7,58
